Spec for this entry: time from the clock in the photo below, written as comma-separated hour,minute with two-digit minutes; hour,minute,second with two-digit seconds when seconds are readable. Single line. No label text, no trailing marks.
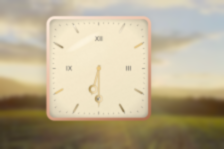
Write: 6,30
